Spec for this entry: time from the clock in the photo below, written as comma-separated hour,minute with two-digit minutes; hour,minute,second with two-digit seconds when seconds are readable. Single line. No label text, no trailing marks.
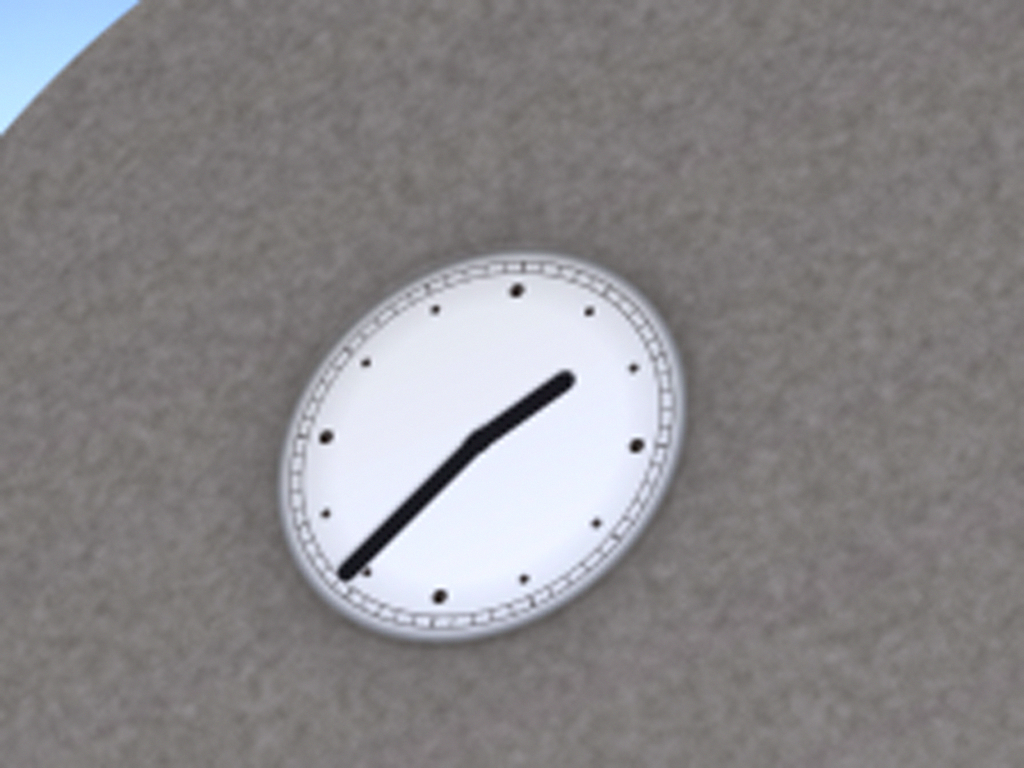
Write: 1,36
